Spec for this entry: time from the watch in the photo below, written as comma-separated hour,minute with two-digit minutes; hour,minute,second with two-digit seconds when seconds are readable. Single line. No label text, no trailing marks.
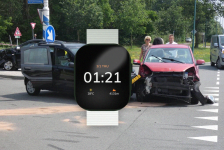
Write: 1,21
